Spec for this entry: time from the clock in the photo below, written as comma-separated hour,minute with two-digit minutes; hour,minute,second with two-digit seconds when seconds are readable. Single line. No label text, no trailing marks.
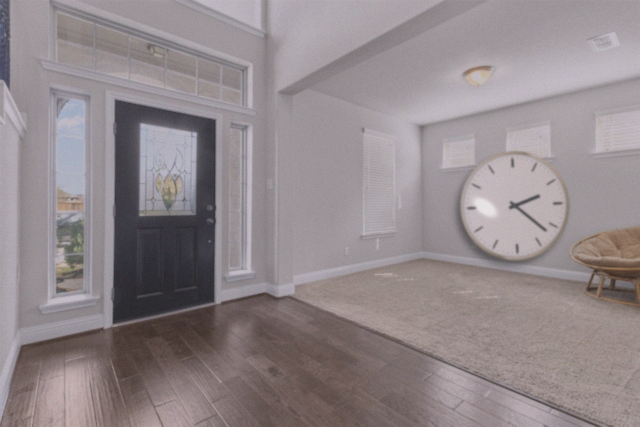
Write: 2,22
